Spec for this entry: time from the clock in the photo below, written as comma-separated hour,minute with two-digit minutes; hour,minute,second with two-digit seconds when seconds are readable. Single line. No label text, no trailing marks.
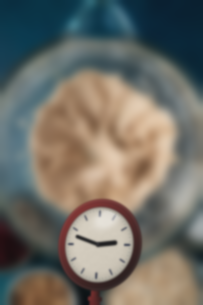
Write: 2,48
